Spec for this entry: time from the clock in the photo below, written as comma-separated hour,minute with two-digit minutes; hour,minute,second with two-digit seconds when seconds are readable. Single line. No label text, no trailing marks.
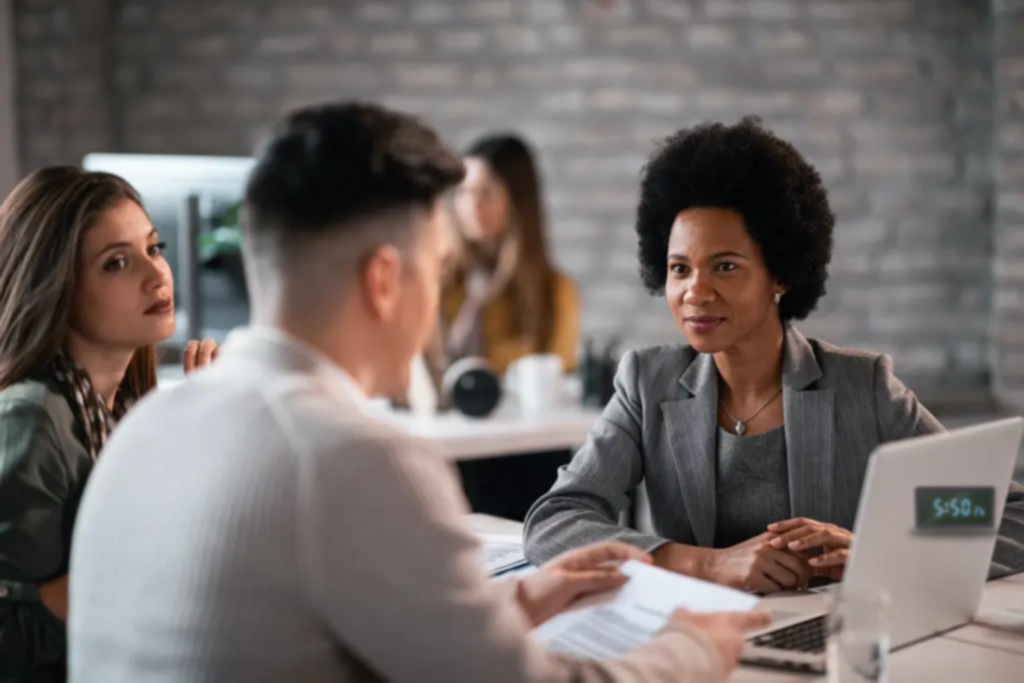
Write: 5,50
